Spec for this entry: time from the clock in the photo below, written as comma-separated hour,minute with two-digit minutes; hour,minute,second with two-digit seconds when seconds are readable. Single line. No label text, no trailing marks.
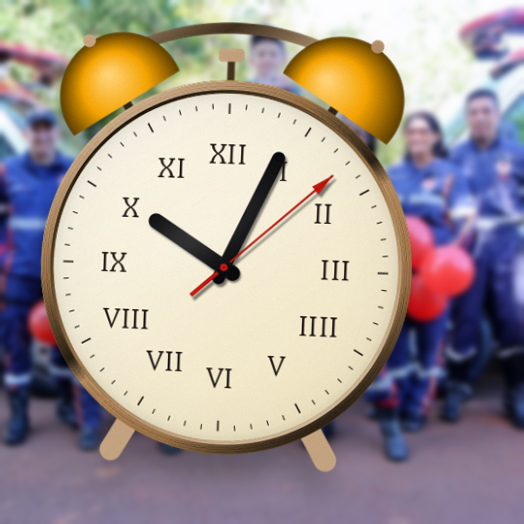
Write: 10,04,08
